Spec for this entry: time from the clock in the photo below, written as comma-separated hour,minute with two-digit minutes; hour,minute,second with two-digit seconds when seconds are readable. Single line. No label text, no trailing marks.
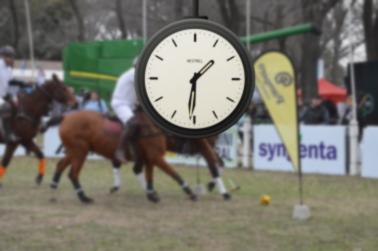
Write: 1,31
